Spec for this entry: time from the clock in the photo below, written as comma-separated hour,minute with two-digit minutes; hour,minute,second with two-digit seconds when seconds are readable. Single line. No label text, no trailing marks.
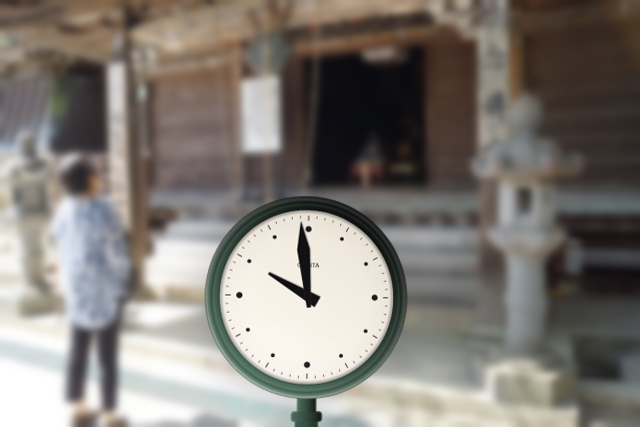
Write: 9,59
